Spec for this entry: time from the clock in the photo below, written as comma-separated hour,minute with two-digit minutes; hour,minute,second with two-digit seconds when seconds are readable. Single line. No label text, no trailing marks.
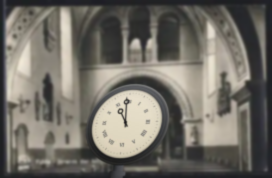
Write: 10,59
